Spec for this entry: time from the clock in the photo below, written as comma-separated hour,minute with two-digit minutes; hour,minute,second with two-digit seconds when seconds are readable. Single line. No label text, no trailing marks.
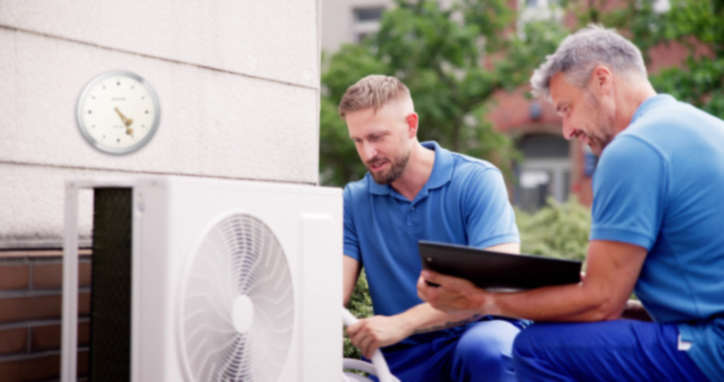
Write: 4,25
